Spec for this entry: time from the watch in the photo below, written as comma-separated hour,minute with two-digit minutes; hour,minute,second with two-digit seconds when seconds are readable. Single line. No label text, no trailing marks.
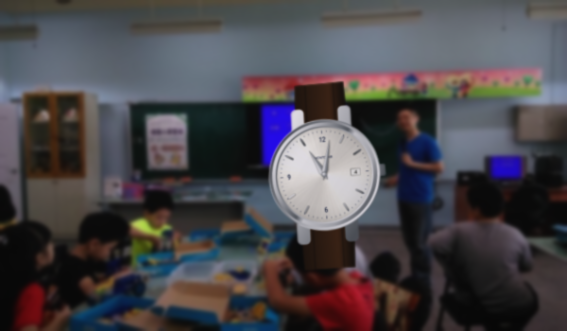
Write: 11,02
